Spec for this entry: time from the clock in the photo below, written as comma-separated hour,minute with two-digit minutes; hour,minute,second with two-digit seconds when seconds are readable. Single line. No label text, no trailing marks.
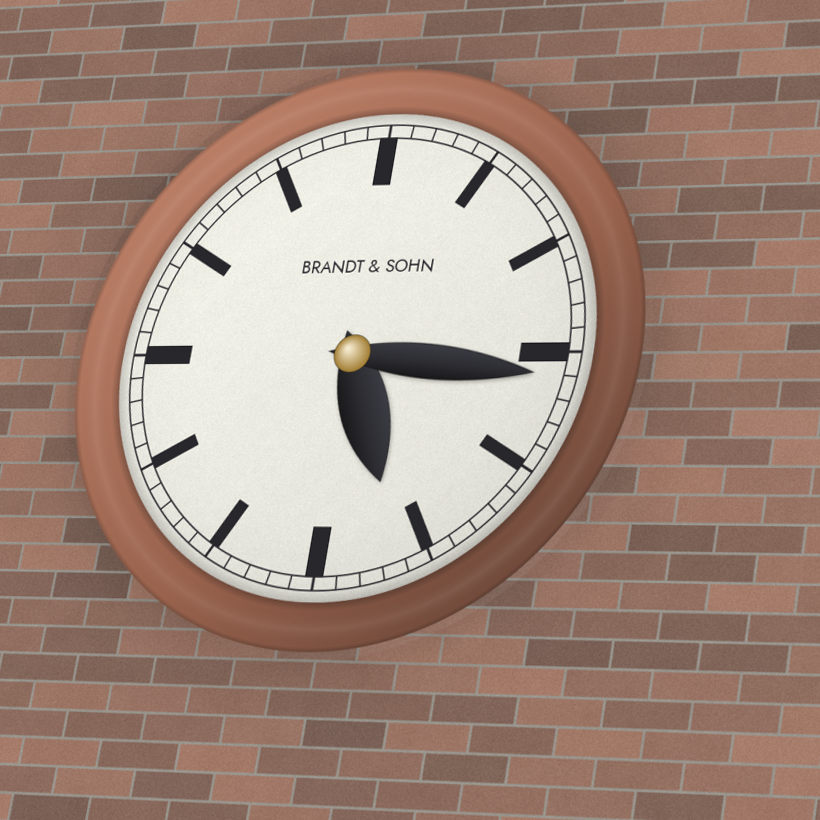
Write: 5,16
